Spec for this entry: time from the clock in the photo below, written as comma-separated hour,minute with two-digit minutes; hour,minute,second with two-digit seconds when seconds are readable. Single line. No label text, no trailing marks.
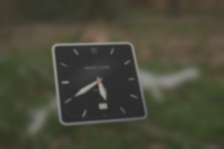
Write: 5,40
